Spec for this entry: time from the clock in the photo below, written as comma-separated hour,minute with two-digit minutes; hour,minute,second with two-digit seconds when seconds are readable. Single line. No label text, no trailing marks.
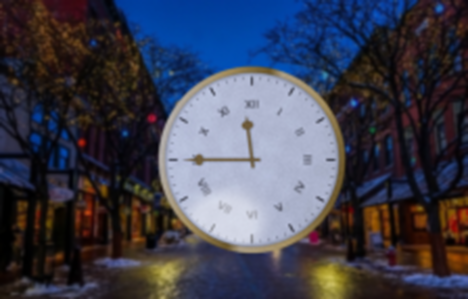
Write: 11,45
